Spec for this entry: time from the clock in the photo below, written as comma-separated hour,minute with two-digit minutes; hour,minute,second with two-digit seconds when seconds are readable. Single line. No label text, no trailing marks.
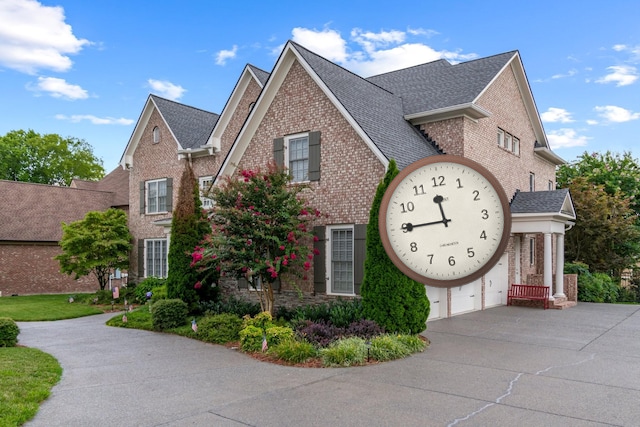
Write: 11,45
